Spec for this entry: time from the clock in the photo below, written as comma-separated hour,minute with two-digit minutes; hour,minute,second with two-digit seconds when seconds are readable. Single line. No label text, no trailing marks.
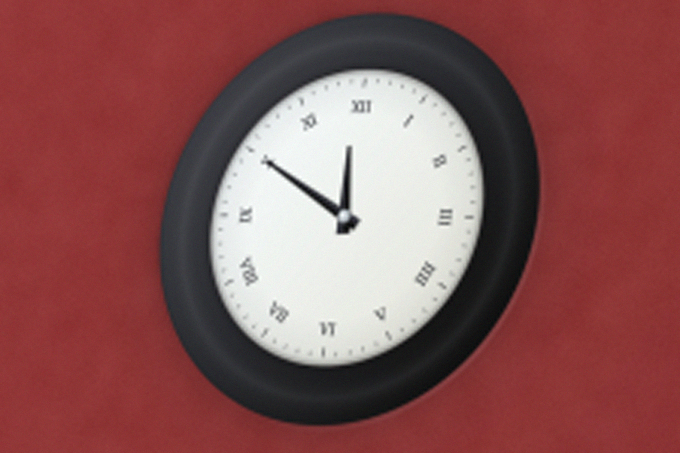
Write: 11,50
